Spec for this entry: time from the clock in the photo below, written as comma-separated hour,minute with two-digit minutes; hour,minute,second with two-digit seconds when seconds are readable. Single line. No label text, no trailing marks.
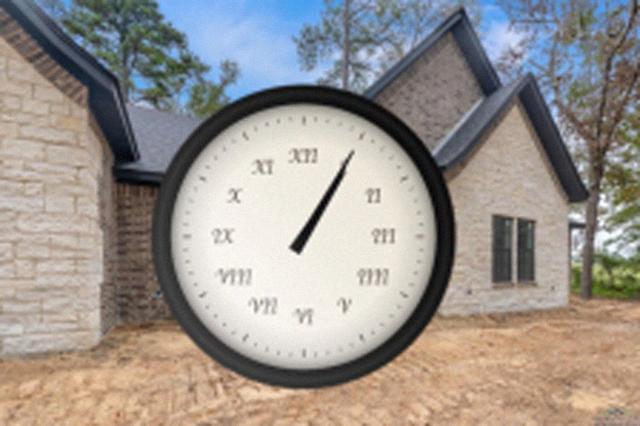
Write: 1,05
